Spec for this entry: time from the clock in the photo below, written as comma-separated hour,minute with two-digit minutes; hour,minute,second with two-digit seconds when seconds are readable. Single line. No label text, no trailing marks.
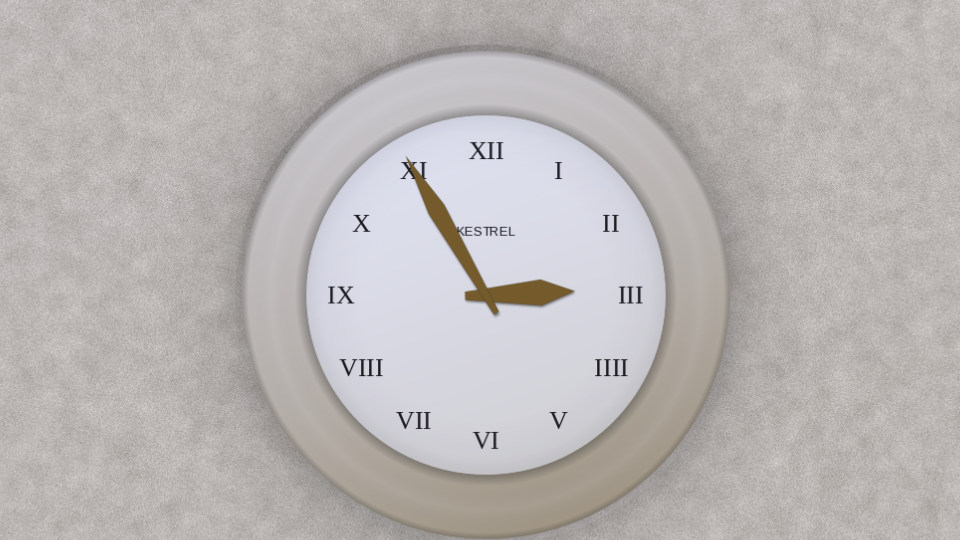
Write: 2,55
